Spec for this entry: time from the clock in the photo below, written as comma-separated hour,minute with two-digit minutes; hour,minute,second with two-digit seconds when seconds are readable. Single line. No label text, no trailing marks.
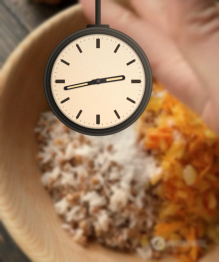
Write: 2,43
